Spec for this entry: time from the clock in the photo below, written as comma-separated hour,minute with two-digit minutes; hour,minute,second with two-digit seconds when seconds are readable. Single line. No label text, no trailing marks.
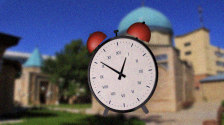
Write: 12,51
